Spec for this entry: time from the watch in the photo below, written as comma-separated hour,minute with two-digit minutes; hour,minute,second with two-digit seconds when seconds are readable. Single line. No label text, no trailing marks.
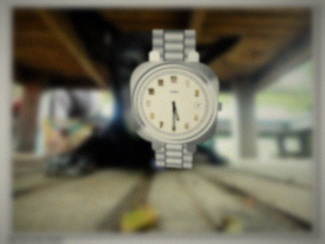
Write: 5,30
